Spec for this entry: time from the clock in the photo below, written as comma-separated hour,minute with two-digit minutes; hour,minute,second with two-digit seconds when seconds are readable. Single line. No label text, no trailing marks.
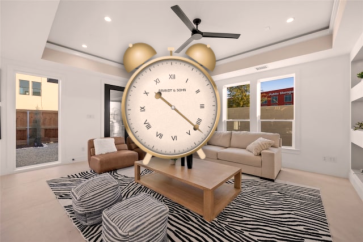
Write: 10,22
